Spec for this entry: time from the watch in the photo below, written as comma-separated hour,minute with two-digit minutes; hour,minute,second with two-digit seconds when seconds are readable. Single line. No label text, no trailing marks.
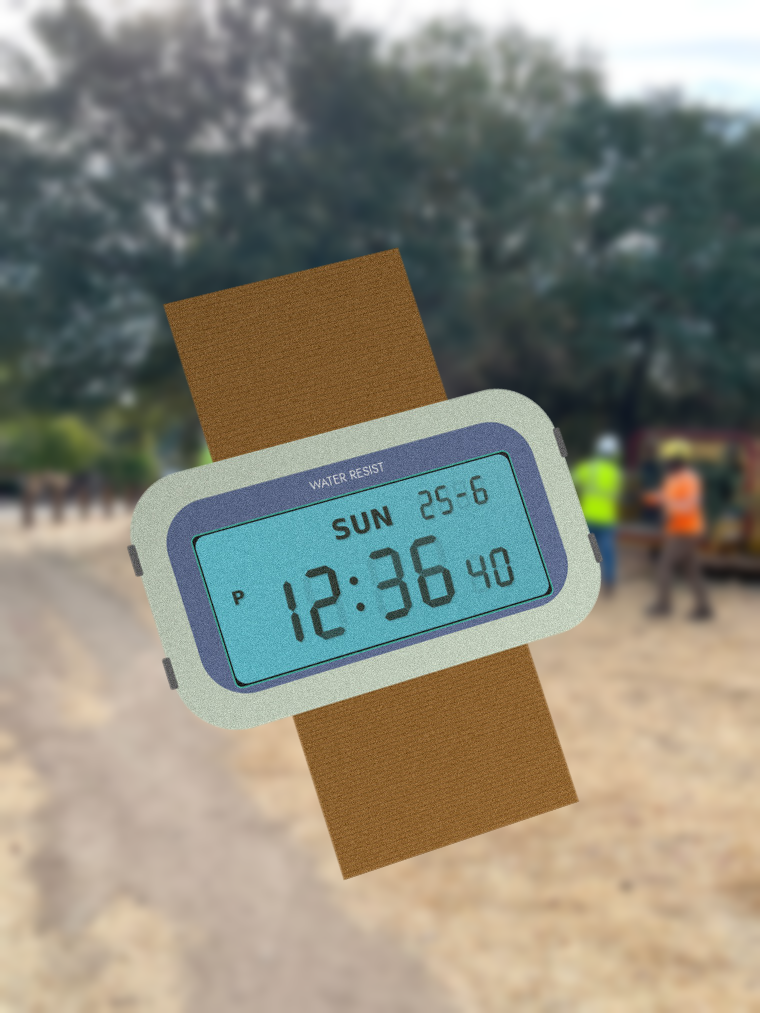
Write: 12,36,40
